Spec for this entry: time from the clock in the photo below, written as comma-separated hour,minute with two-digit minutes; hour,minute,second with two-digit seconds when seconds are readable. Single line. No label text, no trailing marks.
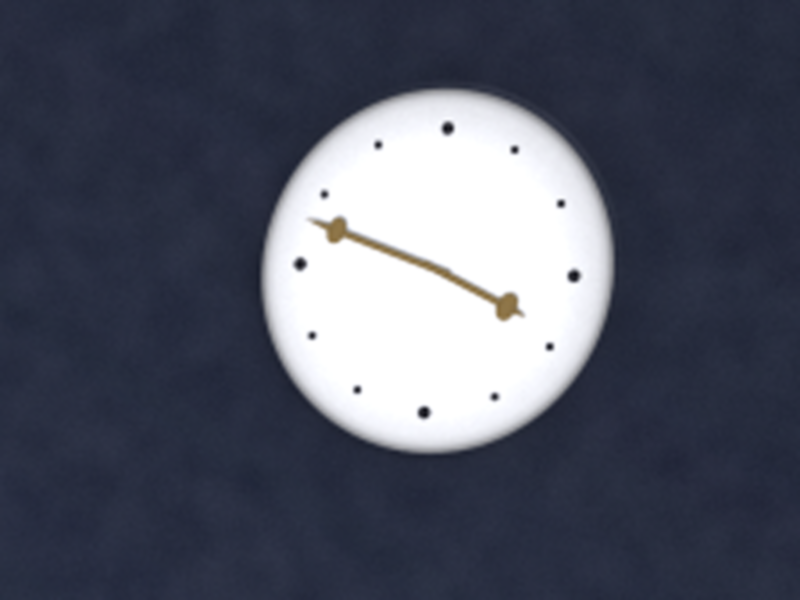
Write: 3,48
